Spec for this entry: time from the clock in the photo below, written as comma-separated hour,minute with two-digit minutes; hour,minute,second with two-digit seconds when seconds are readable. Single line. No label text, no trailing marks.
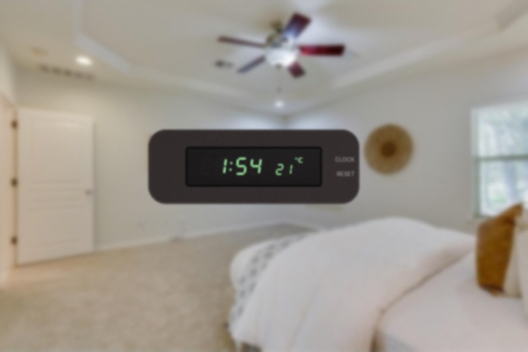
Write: 1,54
